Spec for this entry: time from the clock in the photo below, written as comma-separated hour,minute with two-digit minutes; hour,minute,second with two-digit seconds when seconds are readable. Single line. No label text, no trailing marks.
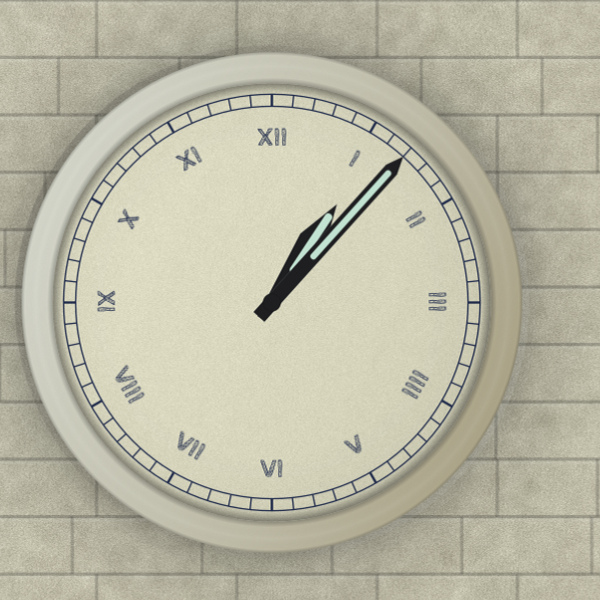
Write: 1,07
